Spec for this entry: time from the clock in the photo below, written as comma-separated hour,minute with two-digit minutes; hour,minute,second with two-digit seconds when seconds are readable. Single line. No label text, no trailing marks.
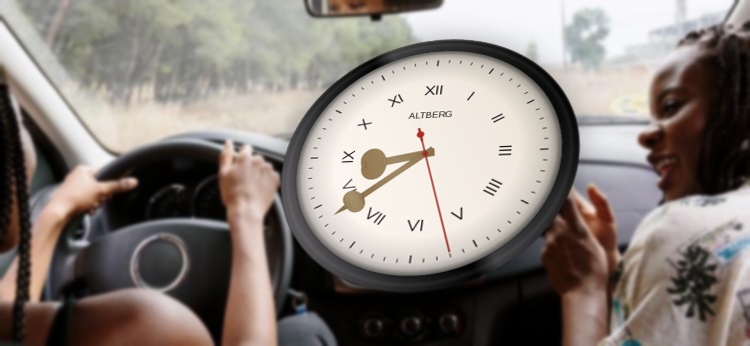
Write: 8,38,27
